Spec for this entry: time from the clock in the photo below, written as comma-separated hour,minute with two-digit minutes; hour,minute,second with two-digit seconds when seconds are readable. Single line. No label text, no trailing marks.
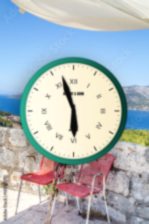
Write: 5,57
